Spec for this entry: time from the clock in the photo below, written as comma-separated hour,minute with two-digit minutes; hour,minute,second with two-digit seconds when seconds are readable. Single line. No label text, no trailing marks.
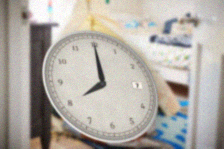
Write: 8,00
